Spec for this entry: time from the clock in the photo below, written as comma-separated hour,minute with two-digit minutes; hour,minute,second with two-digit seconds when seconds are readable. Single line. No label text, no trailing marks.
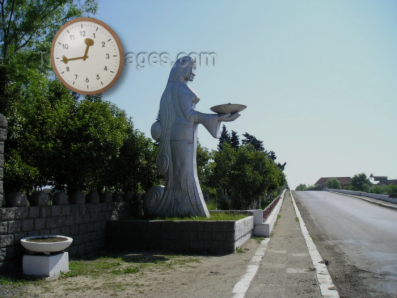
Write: 12,44
